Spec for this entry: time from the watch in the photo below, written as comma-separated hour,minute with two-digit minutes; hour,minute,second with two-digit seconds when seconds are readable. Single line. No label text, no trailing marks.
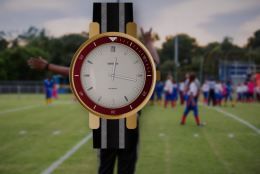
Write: 12,17
